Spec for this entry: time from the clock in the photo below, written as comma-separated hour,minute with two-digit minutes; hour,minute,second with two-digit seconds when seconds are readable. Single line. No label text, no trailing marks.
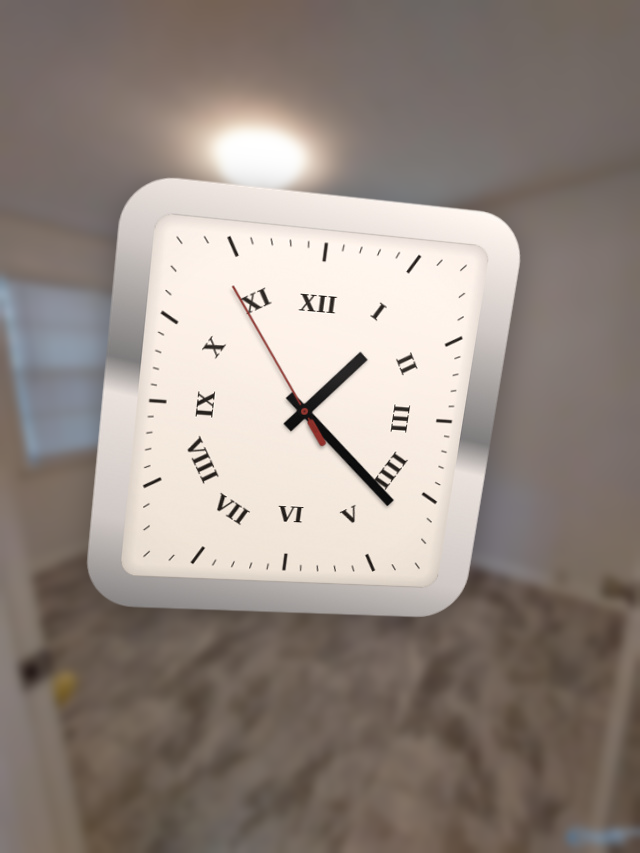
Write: 1,21,54
